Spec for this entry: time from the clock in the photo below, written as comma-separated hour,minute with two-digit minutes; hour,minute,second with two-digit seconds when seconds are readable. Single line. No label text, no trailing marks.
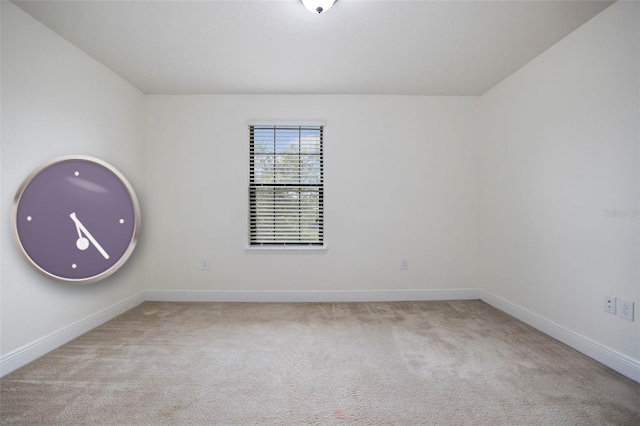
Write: 5,23
